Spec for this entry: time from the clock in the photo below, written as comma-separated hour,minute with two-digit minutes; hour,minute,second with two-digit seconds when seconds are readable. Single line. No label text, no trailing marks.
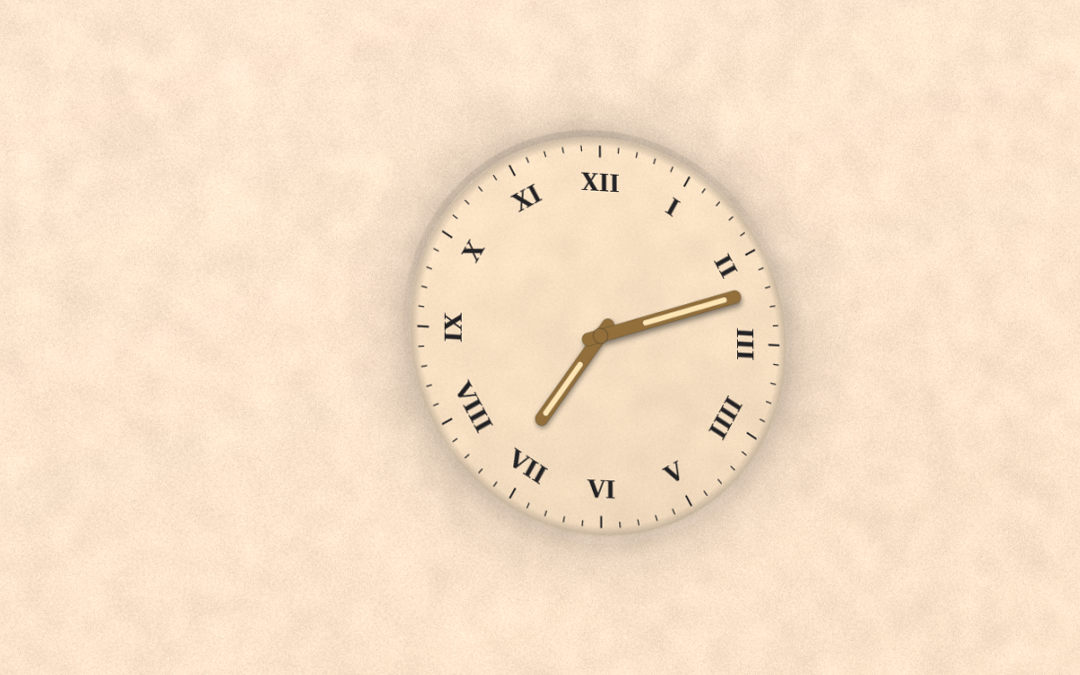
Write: 7,12
